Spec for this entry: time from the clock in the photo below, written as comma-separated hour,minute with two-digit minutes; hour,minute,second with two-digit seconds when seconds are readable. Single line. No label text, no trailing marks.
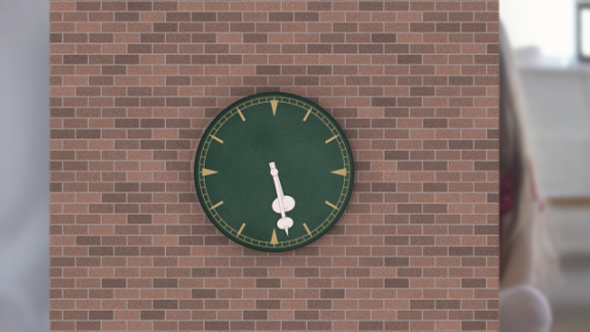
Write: 5,28
